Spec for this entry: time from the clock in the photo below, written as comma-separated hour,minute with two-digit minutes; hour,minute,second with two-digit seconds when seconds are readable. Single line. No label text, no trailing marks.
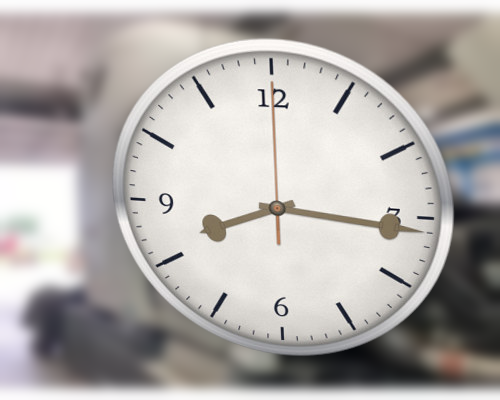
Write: 8,16,00
